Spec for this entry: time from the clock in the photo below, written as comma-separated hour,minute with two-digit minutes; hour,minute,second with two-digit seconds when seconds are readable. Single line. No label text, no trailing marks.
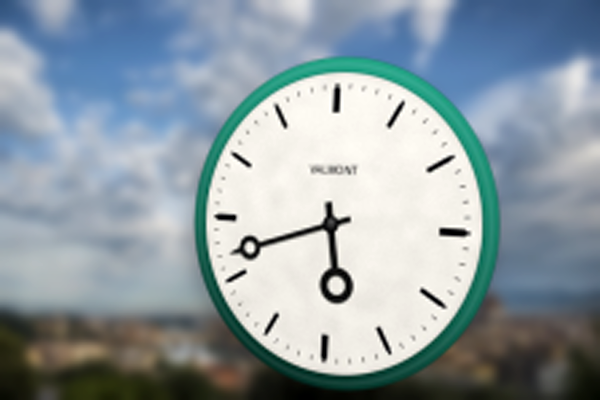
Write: 5,42
